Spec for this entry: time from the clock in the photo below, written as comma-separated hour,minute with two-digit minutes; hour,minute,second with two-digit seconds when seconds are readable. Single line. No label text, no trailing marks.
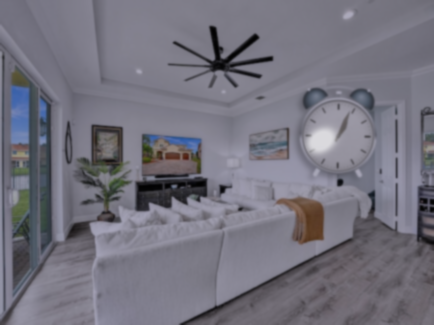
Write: 1,04
